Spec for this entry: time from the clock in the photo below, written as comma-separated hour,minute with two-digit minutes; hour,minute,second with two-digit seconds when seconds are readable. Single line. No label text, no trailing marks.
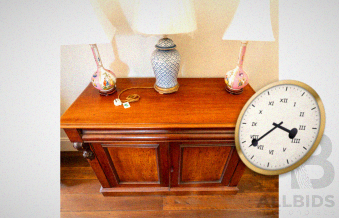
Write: 3,38
